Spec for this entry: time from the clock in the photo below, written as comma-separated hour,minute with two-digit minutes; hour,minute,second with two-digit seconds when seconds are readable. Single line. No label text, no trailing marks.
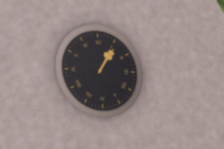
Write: 1,06
